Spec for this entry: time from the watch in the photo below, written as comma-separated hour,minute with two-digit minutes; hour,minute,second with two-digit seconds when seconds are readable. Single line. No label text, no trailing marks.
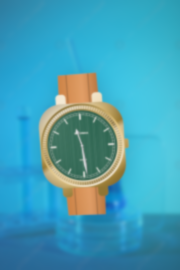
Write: 11,29
